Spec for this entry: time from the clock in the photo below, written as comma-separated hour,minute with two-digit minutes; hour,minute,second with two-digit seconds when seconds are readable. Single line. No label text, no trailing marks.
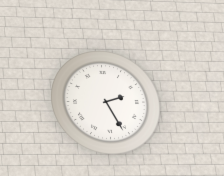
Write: 2,26
